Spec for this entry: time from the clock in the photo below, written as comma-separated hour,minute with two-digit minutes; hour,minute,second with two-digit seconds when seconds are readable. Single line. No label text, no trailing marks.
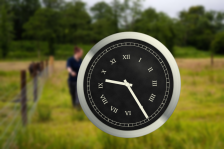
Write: 9,25
